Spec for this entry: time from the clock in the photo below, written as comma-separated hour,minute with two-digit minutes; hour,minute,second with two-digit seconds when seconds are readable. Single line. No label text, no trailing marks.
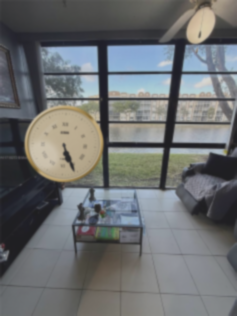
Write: 5,26
